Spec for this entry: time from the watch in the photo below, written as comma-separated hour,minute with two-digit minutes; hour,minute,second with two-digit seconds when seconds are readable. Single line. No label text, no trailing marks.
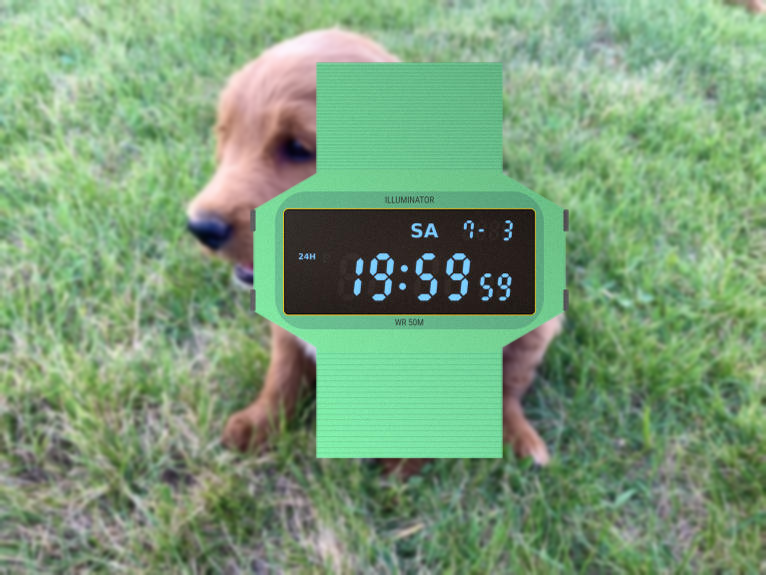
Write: 19,59,59
